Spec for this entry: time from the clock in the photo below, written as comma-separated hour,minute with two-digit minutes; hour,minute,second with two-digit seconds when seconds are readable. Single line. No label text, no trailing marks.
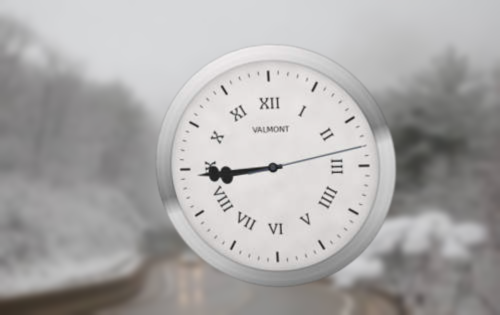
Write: 8,44,13
